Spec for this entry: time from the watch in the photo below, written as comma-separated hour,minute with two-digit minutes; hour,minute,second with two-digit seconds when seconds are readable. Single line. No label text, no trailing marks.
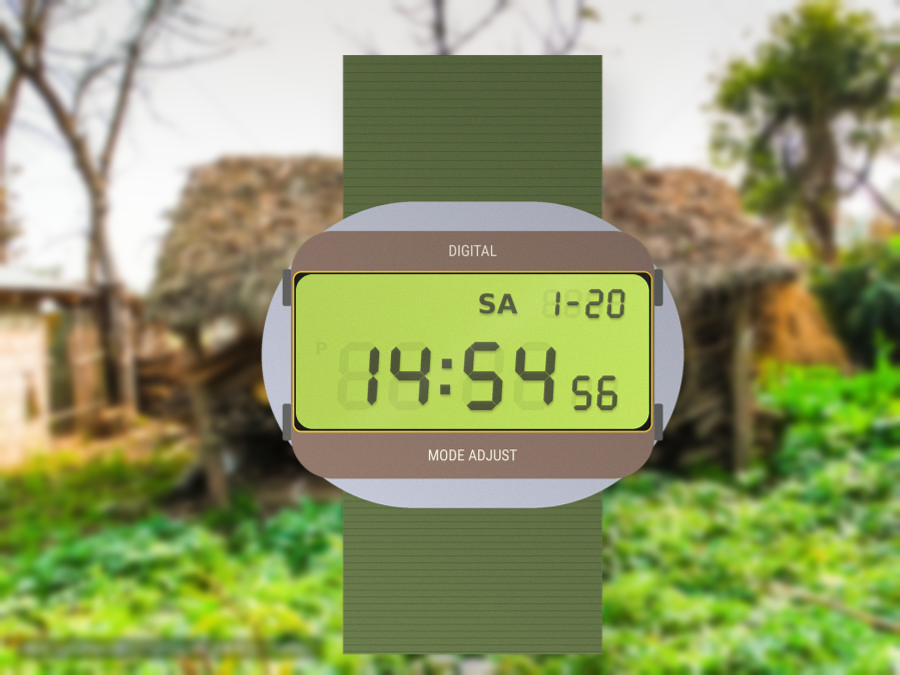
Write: 14,54,56
